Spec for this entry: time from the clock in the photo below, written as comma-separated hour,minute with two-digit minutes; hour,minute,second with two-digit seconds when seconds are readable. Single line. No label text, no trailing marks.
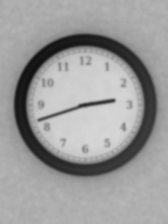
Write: 2,42
